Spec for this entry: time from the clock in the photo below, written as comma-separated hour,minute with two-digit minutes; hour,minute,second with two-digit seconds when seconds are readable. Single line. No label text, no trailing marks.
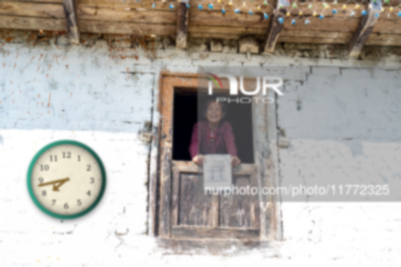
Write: 7,43
